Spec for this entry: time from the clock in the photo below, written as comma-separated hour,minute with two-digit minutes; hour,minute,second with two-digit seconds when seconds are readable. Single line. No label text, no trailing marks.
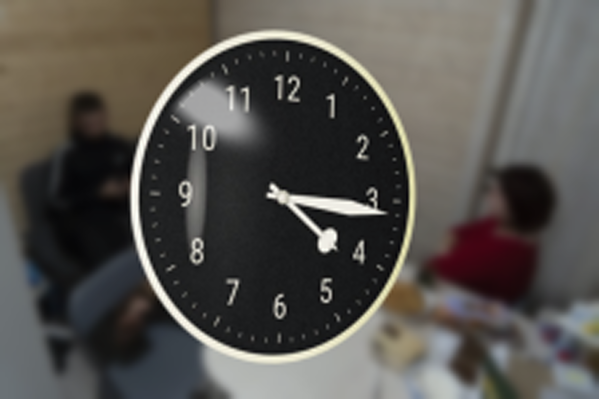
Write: 4,16
